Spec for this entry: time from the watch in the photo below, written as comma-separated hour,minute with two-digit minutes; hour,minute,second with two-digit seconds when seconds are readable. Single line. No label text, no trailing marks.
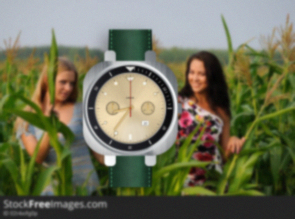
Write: 8,36
